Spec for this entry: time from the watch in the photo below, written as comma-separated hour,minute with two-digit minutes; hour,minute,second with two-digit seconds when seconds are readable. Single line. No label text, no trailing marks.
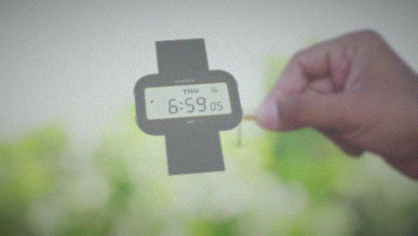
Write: 6,59,05
